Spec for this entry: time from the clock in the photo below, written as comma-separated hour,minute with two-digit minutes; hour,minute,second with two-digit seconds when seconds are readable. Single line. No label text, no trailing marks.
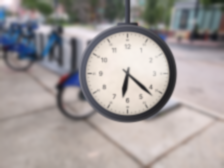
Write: 6,22
